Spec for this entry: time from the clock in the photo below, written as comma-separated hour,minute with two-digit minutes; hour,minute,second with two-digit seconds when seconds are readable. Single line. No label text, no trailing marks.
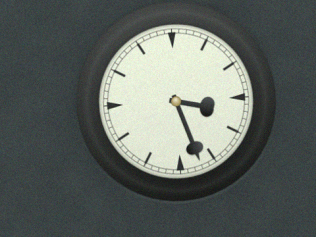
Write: 3,27
